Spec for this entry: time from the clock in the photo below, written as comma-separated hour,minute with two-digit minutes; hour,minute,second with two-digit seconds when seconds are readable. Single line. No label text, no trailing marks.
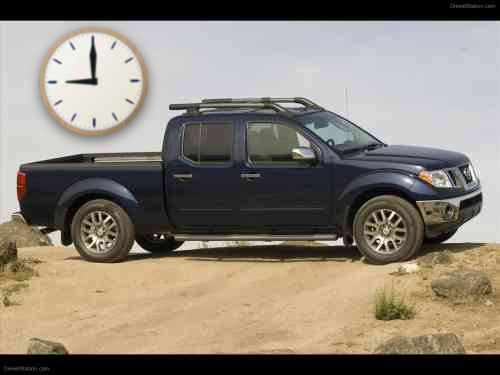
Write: 9,00
